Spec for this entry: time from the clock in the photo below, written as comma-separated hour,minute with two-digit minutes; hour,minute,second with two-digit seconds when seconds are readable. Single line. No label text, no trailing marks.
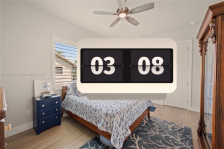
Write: 3,08
